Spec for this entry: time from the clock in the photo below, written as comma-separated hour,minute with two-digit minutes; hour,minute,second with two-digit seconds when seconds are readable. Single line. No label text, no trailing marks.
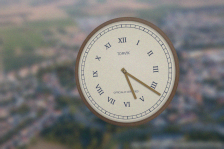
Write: 5,21
